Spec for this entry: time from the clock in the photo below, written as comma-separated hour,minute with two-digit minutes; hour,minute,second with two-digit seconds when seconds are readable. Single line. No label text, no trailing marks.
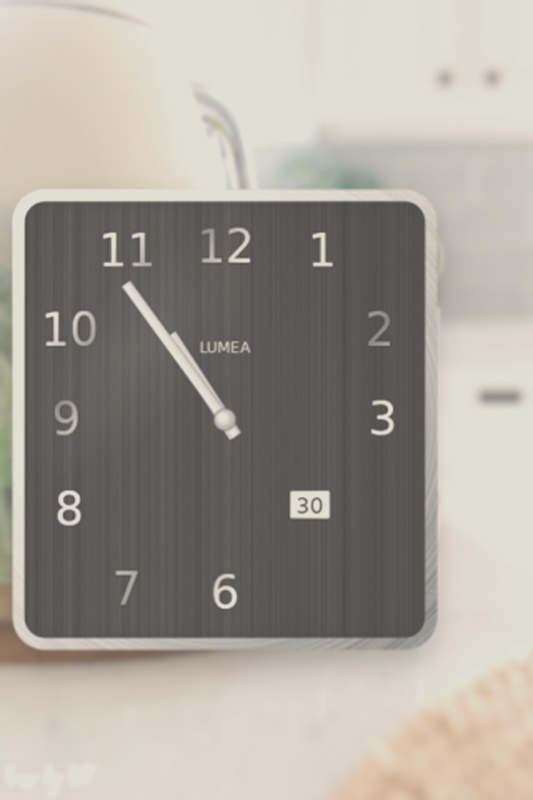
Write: 10,54
